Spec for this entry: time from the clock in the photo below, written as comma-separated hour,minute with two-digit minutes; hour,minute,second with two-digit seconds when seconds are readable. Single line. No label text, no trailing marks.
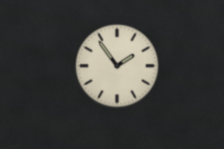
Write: 1,54
